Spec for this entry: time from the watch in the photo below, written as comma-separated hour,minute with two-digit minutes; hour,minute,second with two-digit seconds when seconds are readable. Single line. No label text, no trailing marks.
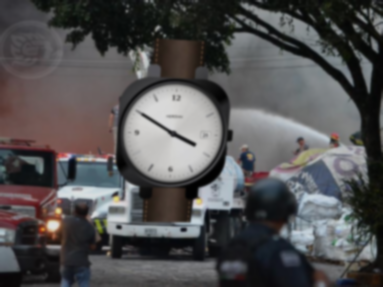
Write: 3,50
